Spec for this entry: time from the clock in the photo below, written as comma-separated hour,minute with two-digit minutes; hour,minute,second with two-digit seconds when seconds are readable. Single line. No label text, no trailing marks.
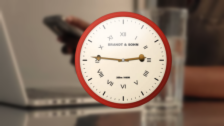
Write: 2,46
